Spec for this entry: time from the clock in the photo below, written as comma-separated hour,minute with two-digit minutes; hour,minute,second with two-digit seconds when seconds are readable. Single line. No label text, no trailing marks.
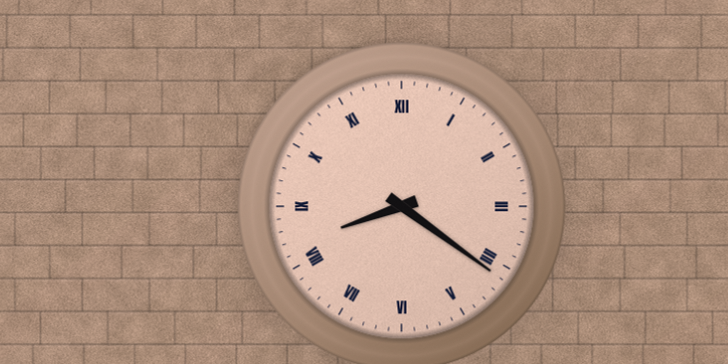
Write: 8,21
